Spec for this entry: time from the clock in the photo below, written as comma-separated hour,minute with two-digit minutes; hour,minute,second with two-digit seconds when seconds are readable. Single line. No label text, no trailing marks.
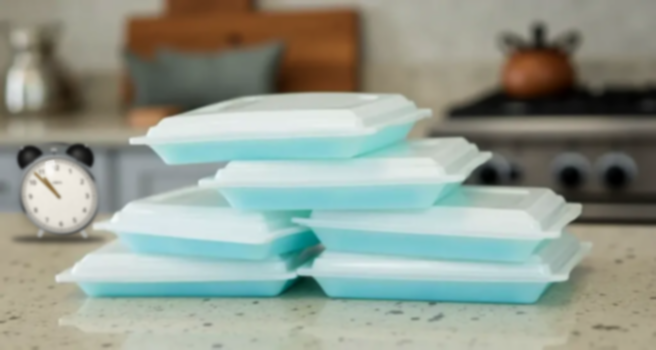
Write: 10,53
